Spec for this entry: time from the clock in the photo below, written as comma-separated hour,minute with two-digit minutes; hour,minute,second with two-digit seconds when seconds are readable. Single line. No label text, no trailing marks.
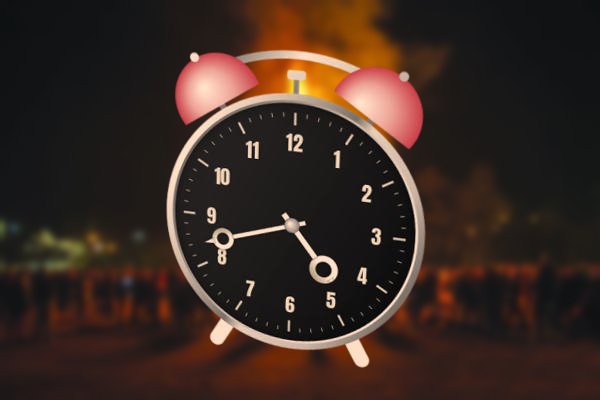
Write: 4,42
